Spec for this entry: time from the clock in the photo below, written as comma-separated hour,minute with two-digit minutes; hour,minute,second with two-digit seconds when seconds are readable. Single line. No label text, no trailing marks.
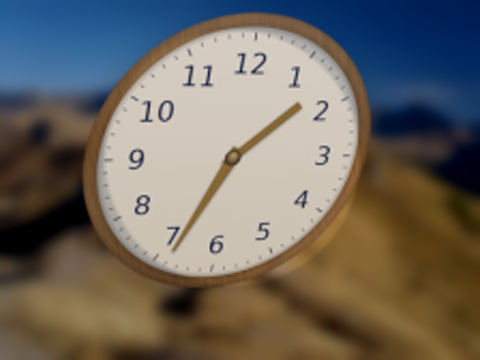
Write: 1,34
